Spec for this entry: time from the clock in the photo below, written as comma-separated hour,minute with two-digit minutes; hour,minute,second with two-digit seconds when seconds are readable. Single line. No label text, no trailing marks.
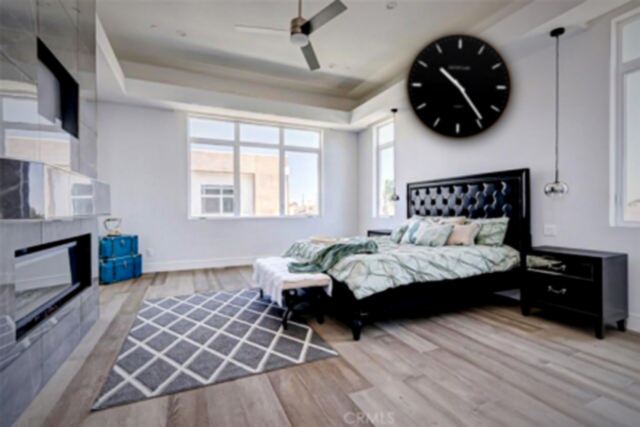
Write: 10,24
